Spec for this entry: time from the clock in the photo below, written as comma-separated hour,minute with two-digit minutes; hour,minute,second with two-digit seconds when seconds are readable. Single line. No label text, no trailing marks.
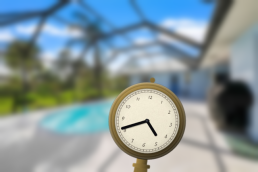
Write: 4,41
